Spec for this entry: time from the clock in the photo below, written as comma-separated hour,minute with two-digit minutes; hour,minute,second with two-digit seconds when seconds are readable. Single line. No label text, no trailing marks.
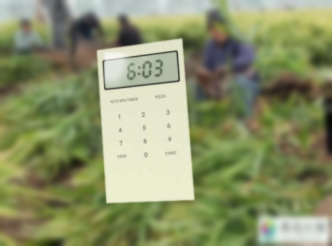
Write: 6,03
